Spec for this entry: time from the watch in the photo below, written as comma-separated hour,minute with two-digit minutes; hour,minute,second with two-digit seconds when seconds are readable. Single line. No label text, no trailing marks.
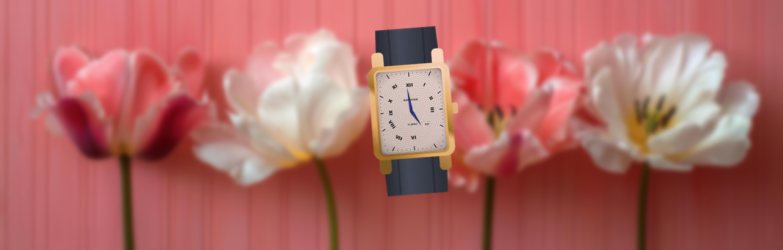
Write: 4,59
